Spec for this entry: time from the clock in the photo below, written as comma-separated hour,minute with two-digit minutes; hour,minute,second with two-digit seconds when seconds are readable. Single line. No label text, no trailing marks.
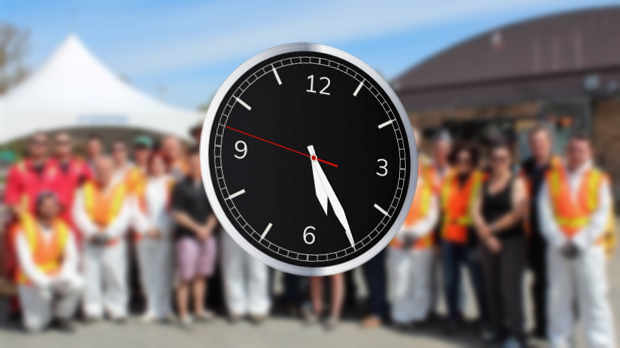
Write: 5,24,47
